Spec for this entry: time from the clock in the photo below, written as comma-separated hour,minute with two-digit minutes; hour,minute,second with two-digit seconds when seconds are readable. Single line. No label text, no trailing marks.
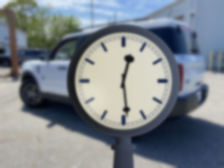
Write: 12,29
